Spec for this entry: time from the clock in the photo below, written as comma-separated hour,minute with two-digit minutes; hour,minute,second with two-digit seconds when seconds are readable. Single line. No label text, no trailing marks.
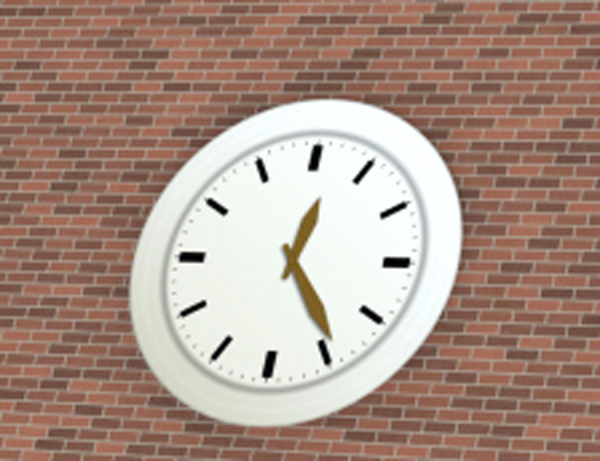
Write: 12,24
